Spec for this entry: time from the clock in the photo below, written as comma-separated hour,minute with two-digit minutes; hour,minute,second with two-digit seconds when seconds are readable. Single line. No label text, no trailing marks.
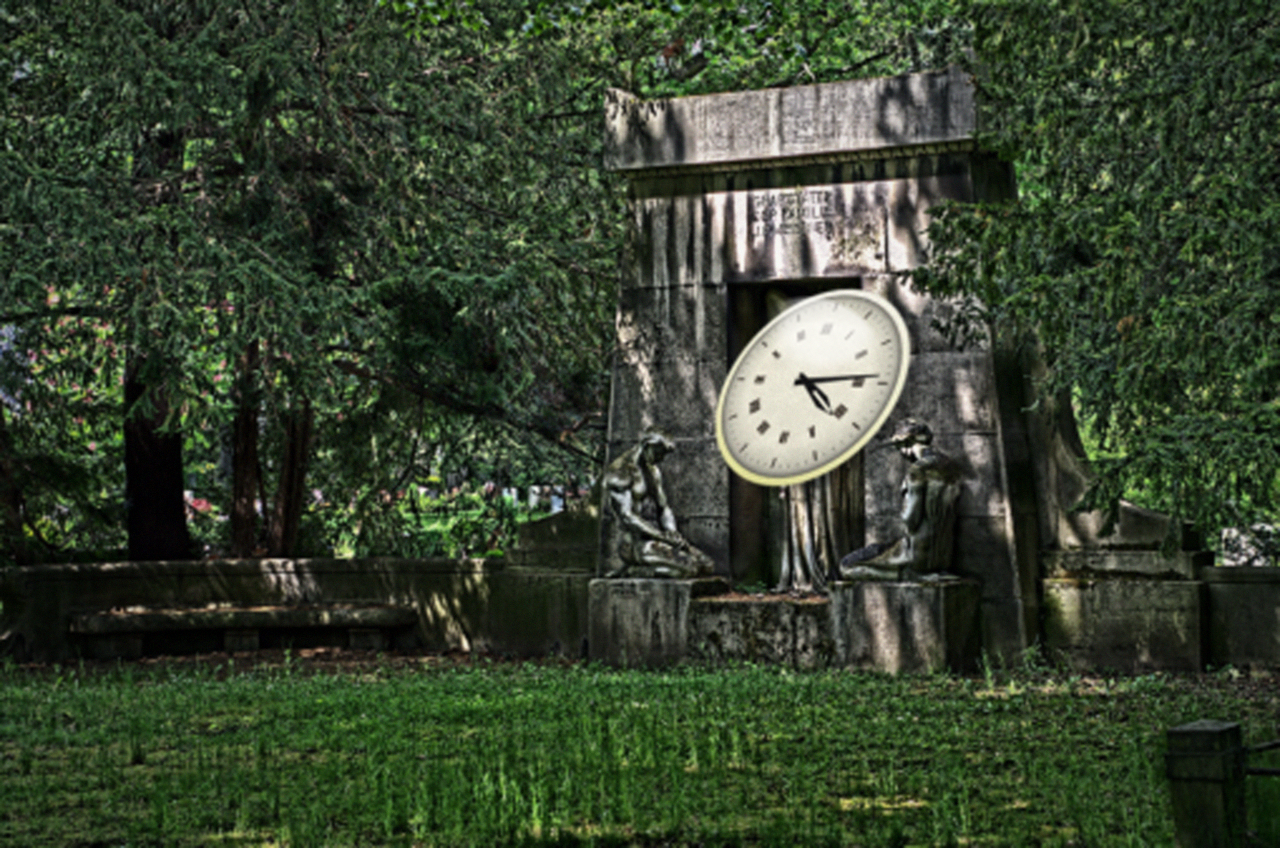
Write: 4,14
